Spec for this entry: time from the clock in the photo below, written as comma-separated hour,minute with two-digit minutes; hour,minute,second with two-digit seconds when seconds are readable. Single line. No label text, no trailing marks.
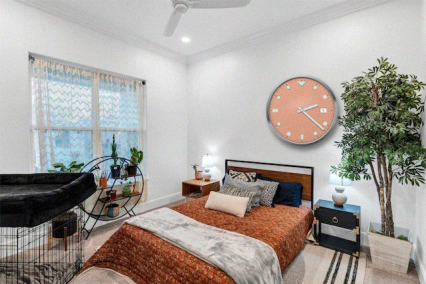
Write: 2,22
